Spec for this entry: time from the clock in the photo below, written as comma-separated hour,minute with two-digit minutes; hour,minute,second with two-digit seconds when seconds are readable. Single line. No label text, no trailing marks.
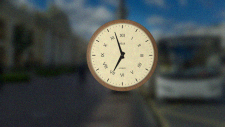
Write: 6,57
